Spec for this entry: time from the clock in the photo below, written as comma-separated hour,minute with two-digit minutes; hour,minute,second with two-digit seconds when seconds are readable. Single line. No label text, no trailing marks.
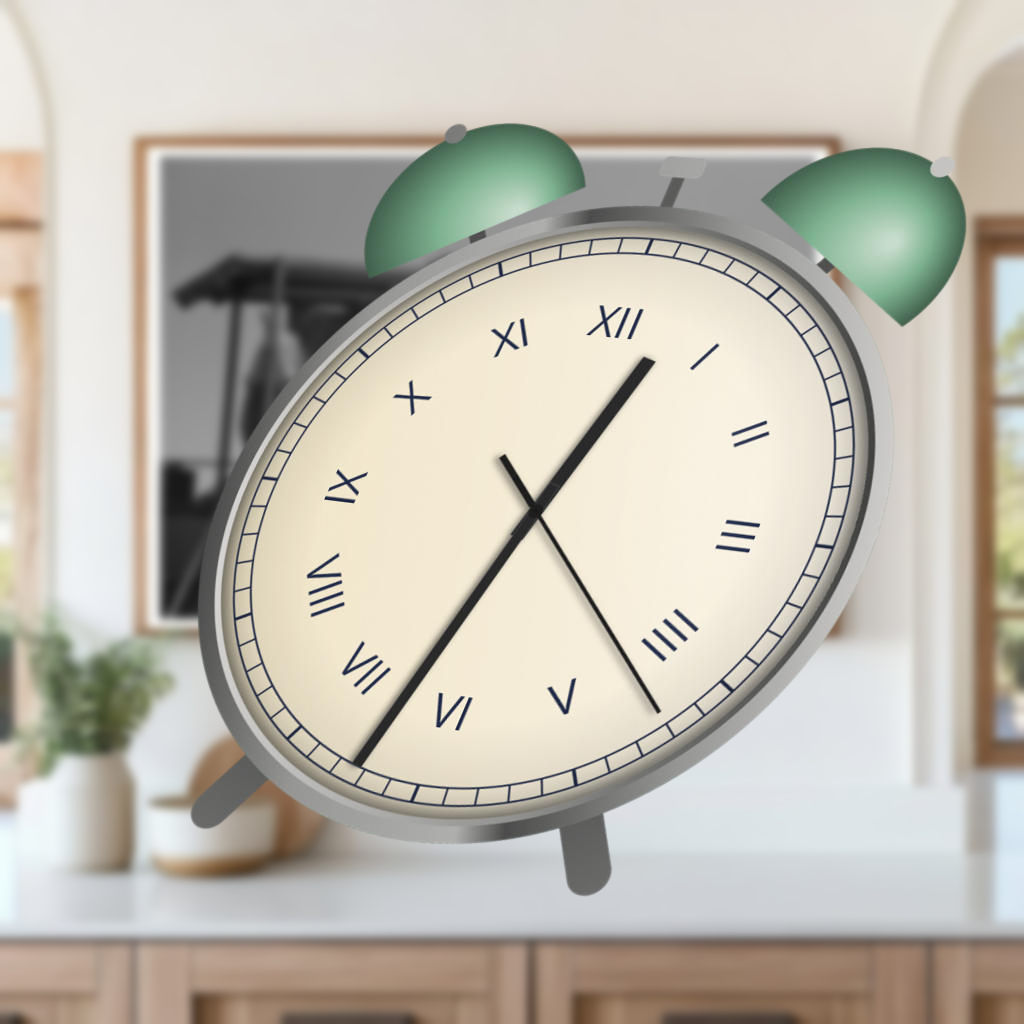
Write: 12,32,22
